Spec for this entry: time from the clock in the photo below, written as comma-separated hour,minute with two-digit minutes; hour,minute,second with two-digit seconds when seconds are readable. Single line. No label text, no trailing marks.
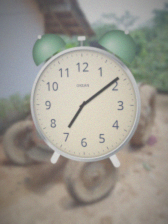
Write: 7,09
